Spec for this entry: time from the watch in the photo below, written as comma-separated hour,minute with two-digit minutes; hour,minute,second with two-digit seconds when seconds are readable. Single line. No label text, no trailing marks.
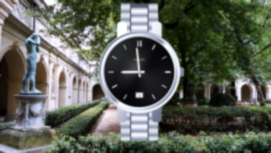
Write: 8,59
